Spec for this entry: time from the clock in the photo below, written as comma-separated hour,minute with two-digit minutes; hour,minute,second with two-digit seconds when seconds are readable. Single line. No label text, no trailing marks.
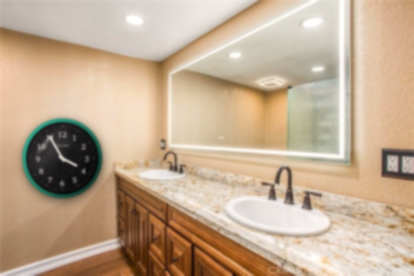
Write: 3,55
